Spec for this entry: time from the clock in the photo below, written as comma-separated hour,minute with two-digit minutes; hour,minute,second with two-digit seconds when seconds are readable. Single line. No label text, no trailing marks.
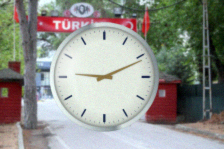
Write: 9,11
